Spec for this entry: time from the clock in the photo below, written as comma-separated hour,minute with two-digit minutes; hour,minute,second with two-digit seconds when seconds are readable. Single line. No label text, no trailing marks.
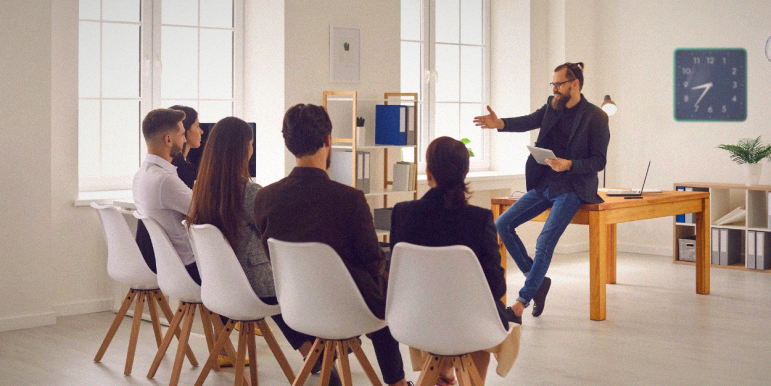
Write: 8,36
